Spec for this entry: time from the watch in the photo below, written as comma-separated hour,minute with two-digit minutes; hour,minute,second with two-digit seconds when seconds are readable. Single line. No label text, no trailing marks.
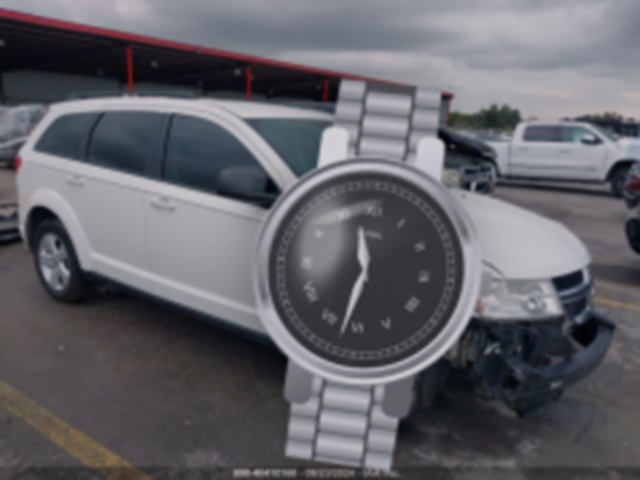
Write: 11,32
